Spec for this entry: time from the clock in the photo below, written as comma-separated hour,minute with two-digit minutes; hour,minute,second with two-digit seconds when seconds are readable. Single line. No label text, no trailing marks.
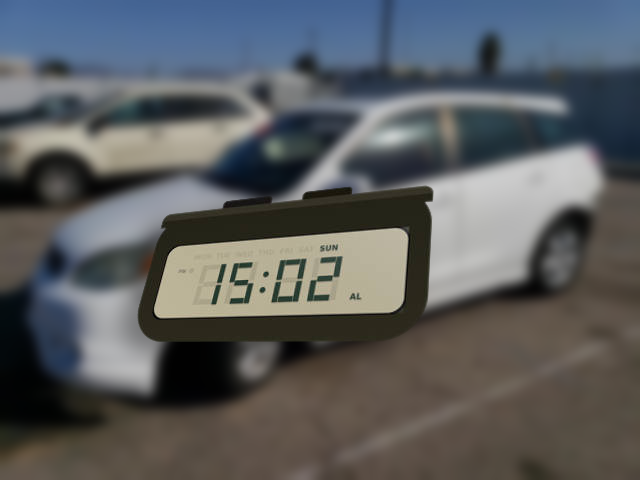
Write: 15,02
